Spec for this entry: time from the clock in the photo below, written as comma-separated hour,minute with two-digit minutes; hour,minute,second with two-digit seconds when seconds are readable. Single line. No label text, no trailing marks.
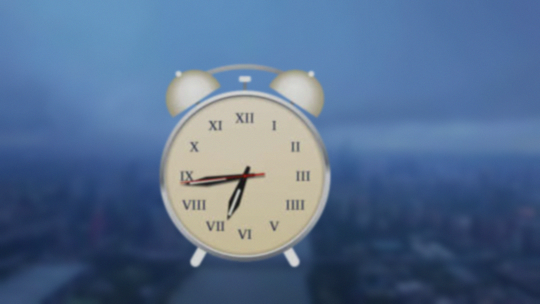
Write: 6,43,44
